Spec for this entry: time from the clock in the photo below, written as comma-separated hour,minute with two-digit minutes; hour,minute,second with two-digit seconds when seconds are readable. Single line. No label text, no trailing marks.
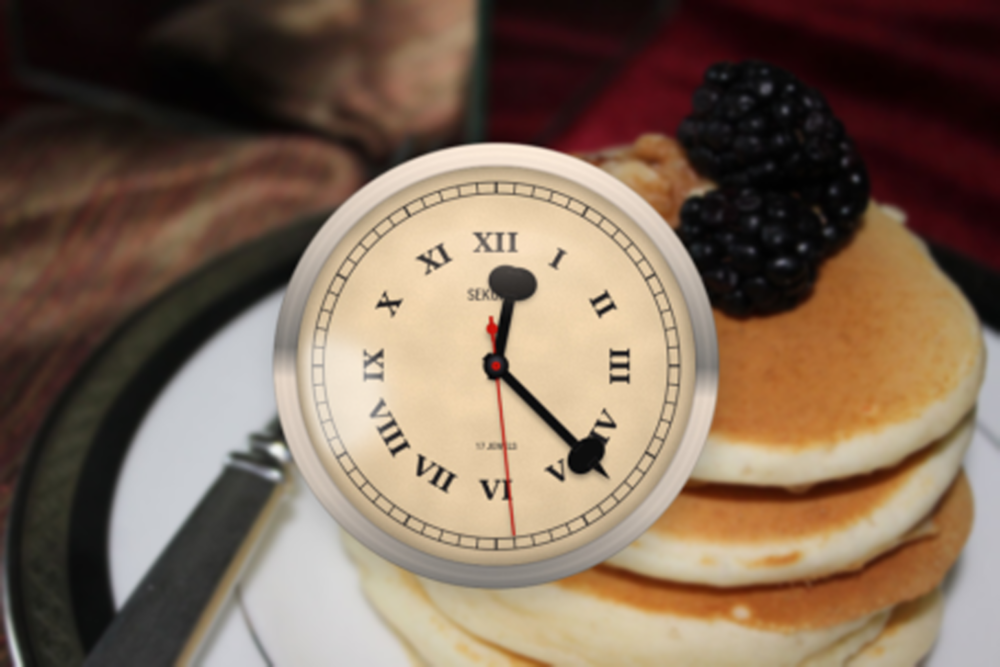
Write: 12,22,29
